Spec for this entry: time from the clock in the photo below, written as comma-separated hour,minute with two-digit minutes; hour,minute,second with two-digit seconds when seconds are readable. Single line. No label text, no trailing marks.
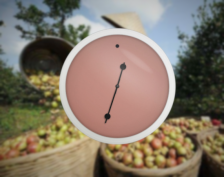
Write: 12,33
